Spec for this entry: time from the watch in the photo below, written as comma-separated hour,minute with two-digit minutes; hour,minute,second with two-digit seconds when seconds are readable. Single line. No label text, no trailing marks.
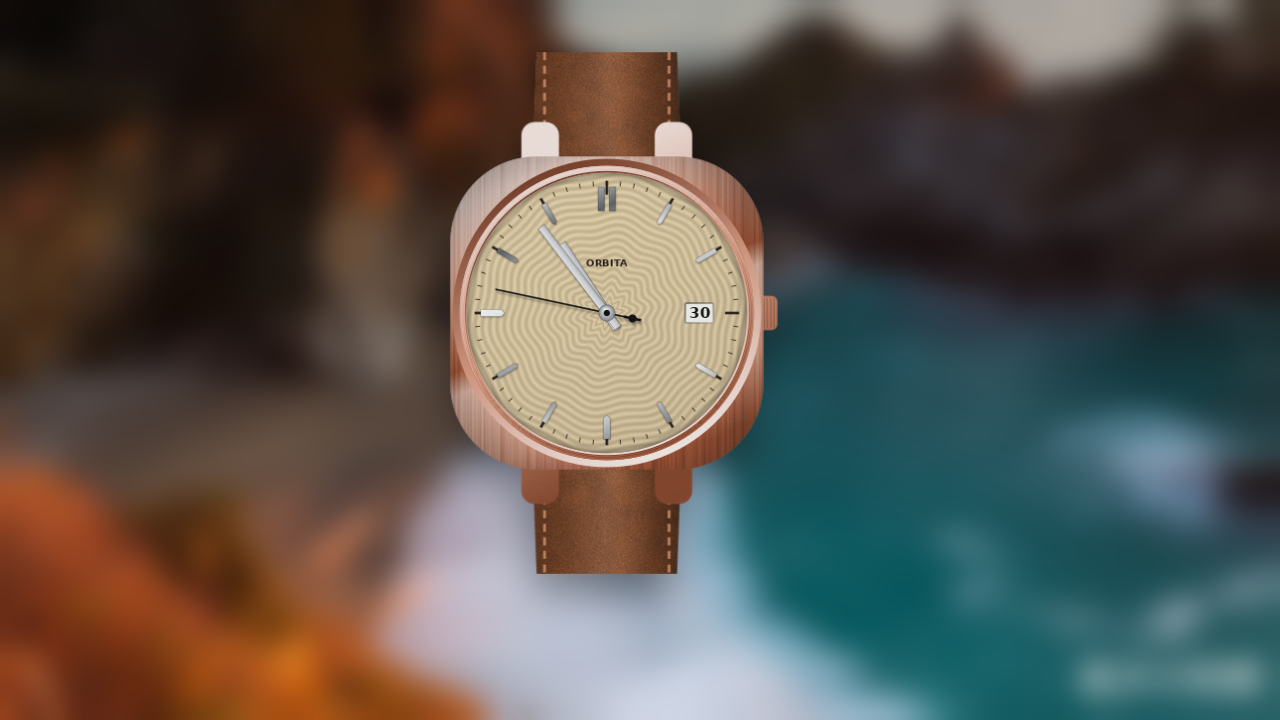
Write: 10,53,47
